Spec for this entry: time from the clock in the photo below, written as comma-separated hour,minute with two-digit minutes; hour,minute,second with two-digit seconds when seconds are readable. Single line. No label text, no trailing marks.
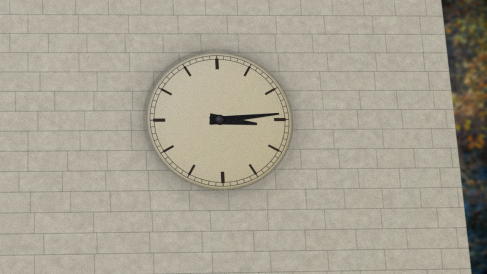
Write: 3,14
